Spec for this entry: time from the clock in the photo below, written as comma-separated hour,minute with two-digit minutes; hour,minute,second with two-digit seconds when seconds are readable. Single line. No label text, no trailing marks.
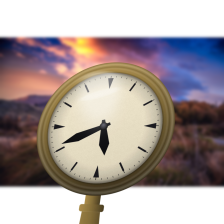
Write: 5,41
